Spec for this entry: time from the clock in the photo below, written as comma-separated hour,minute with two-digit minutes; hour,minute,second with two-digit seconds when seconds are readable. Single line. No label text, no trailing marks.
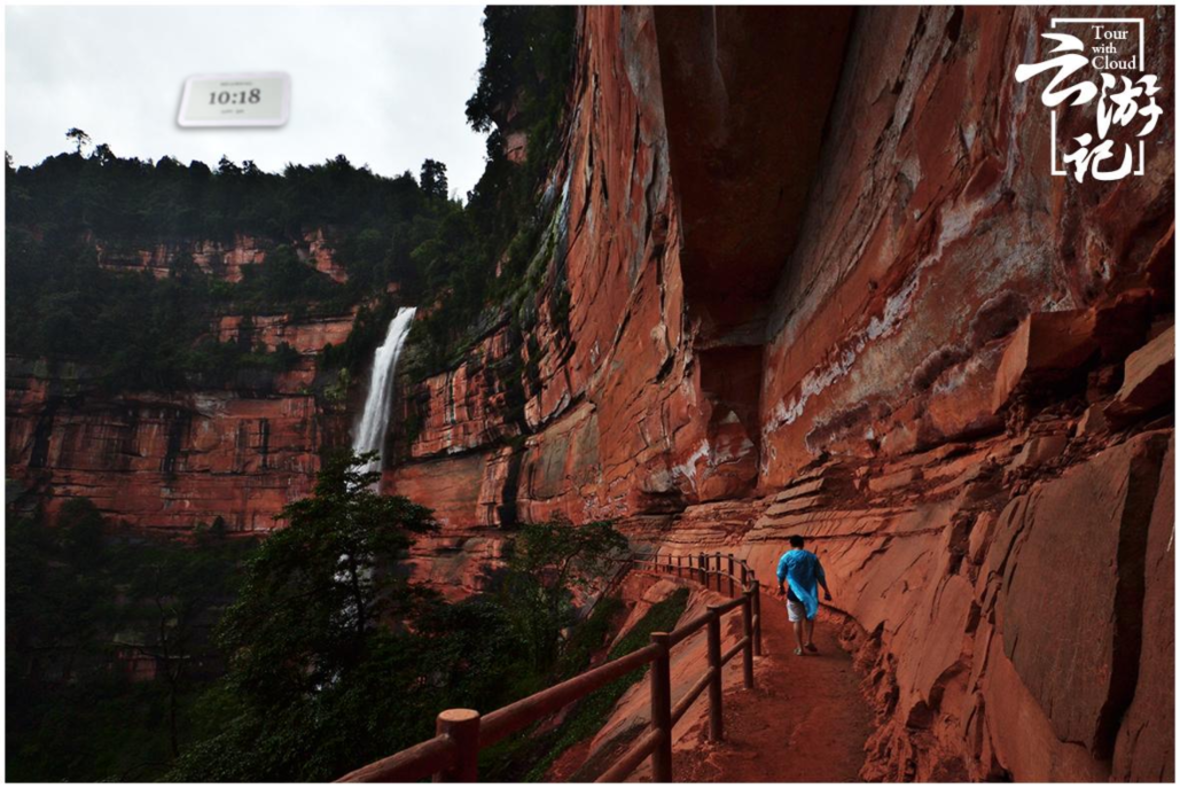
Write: 10,18
